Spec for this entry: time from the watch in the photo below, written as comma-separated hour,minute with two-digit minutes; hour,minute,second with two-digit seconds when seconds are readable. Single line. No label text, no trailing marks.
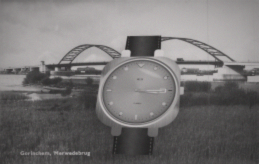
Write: 3,15
